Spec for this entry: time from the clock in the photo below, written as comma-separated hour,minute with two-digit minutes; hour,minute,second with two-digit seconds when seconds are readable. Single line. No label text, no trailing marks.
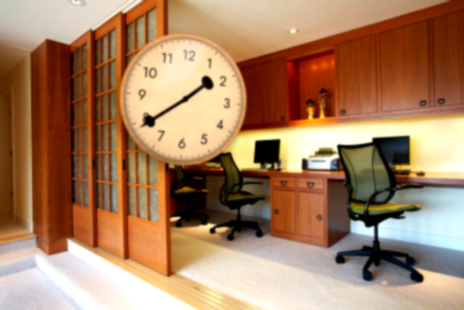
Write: 1,39
